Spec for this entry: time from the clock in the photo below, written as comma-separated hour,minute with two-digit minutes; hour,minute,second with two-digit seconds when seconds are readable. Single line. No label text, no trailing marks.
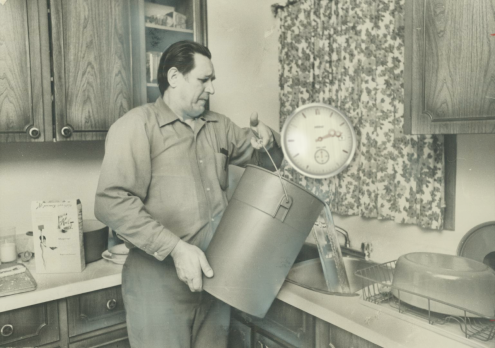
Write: 2,13
